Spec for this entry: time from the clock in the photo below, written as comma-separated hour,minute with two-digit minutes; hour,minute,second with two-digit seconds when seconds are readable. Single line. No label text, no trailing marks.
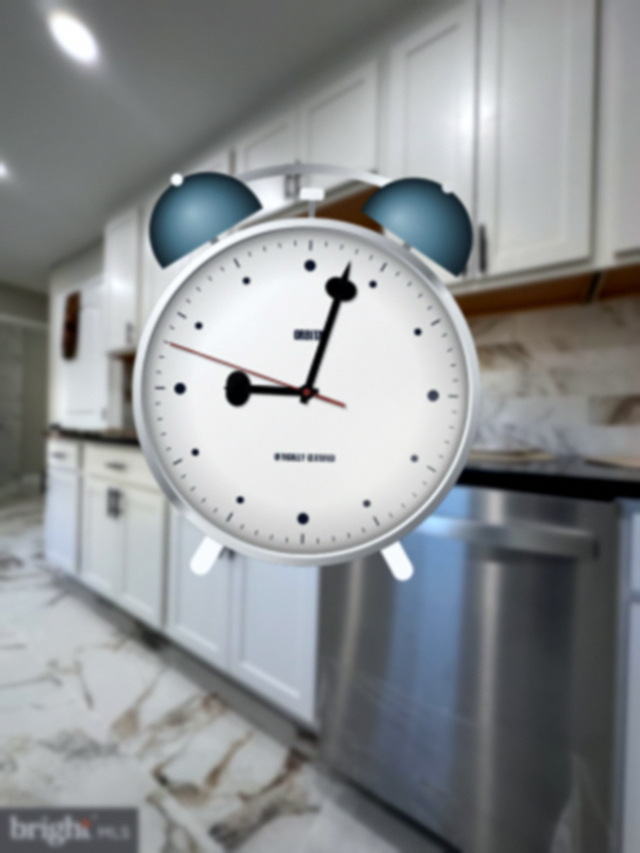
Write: 9,02,48
